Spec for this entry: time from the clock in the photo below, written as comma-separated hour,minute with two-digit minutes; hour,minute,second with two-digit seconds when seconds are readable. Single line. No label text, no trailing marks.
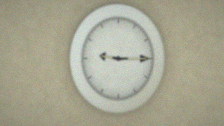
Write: 9,15
